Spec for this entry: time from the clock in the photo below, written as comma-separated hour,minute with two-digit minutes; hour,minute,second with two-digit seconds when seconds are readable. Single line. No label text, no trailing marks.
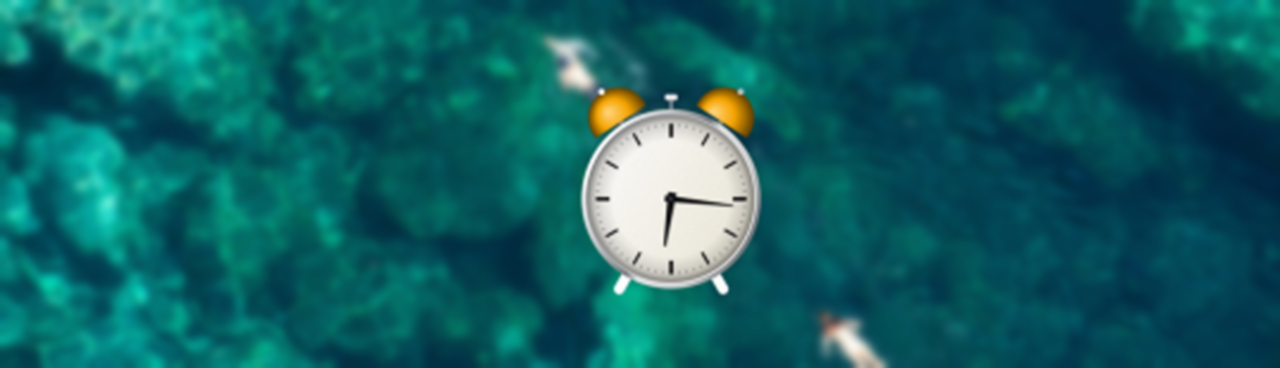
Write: 6,16
